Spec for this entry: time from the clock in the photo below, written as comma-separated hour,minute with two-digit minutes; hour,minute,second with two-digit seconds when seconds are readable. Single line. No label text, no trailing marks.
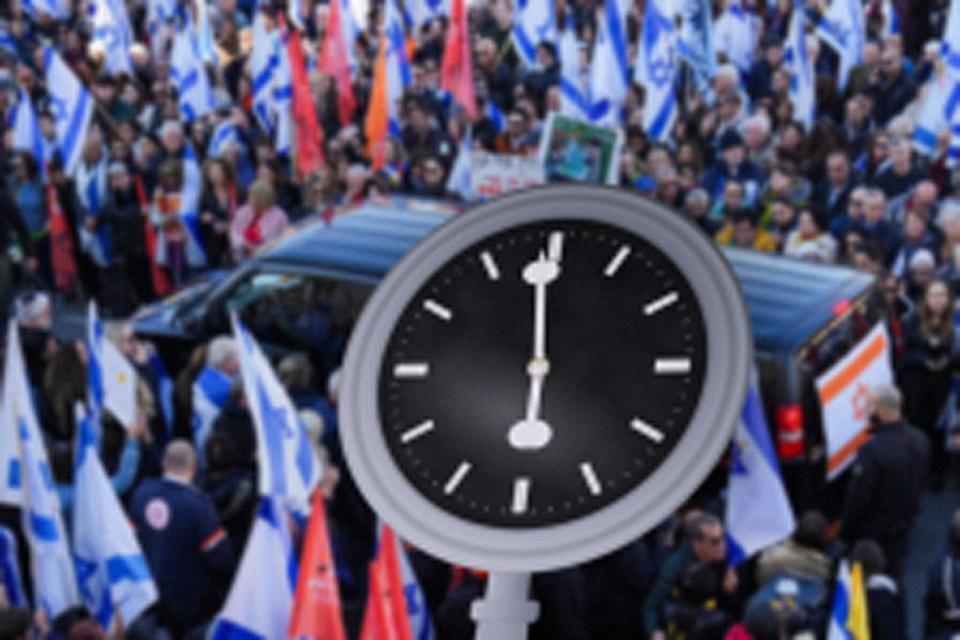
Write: 5,59
